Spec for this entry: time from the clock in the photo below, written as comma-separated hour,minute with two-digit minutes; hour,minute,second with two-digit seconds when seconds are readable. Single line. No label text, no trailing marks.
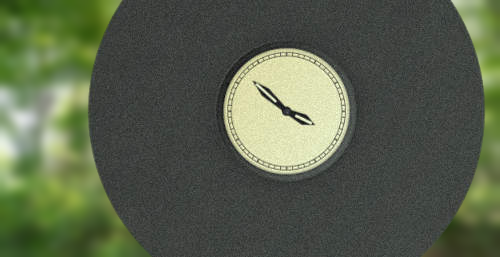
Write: 3,52
